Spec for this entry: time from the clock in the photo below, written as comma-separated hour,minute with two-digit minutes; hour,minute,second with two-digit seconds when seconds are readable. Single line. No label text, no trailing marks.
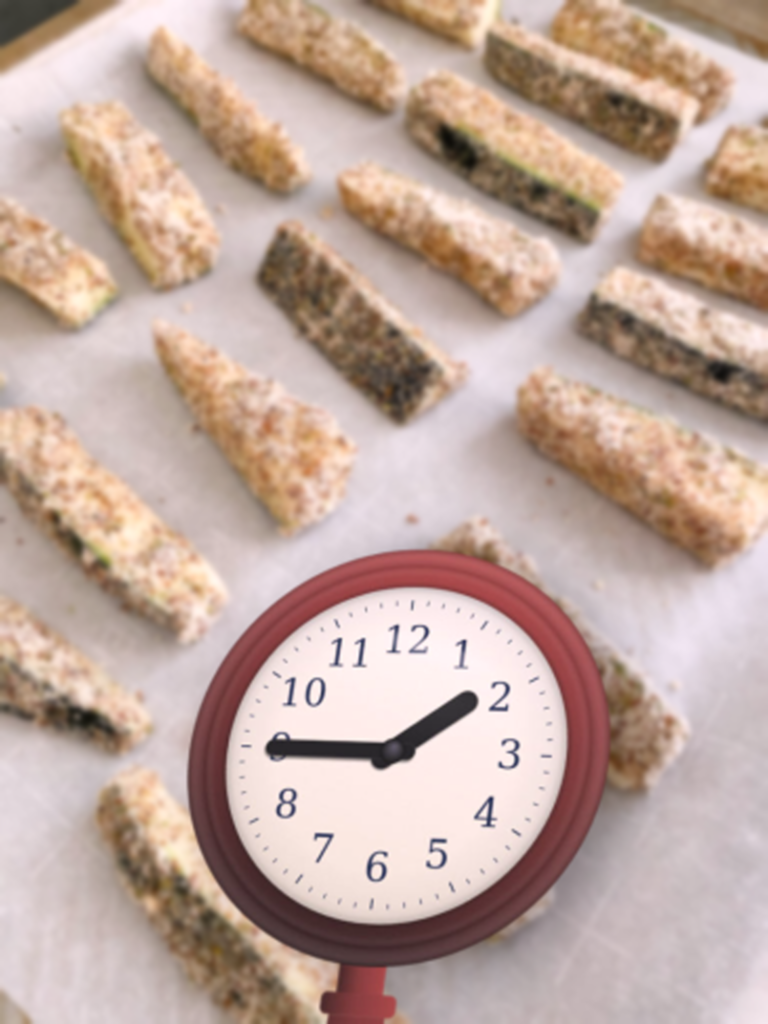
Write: 1,45
